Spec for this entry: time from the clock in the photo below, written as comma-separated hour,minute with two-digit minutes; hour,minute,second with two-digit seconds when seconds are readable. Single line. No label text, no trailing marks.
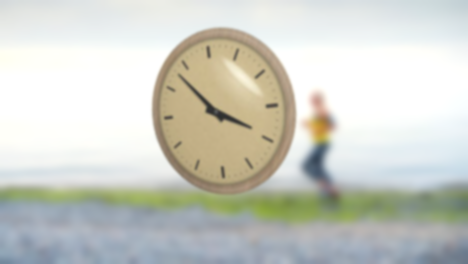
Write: 3,53
